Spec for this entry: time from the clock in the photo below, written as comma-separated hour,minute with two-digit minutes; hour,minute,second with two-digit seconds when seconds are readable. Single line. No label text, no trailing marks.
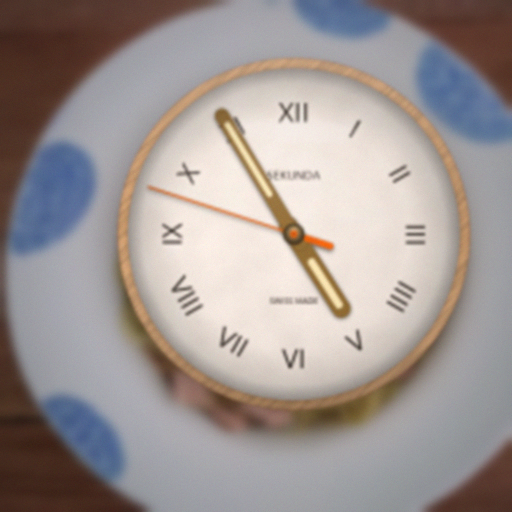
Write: 4,54,48
